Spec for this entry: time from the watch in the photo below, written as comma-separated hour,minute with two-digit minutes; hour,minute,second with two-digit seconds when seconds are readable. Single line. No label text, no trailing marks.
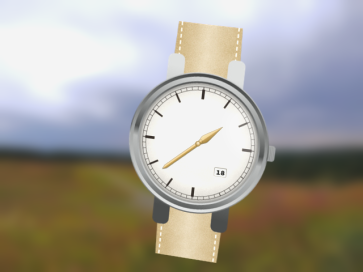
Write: 1,38
